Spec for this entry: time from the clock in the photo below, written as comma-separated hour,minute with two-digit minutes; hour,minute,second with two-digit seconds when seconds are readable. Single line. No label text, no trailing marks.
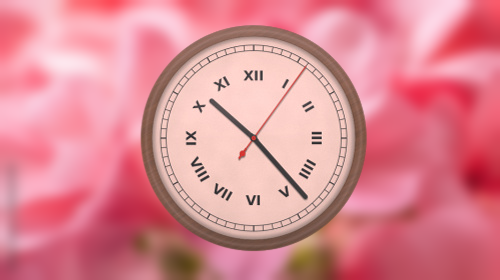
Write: 10,23,06
